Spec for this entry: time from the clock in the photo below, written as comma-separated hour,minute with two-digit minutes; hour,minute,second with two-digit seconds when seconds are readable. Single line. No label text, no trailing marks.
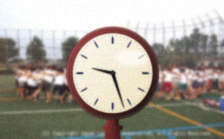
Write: 9,27
